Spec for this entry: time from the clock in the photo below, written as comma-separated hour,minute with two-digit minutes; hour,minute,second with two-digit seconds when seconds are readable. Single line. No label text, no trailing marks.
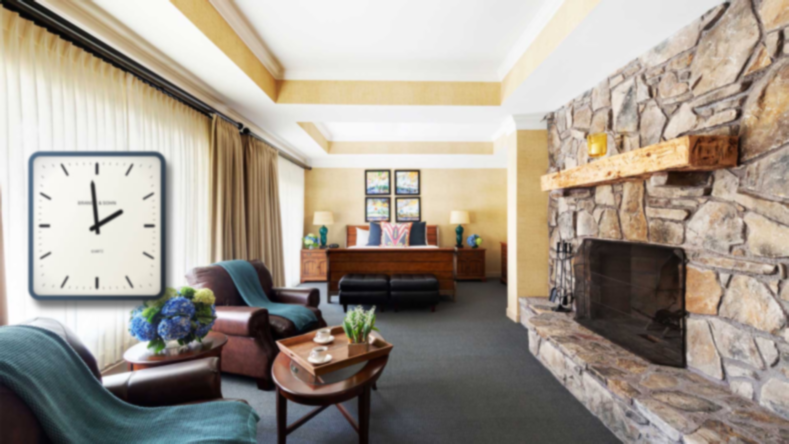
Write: 1,59
